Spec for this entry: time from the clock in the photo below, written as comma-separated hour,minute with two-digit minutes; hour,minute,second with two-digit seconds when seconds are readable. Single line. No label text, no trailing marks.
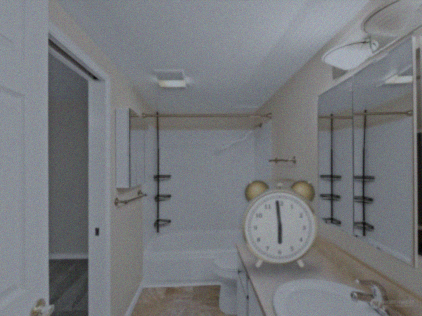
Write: 5,59
